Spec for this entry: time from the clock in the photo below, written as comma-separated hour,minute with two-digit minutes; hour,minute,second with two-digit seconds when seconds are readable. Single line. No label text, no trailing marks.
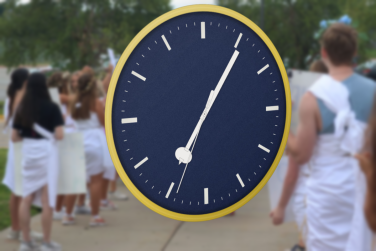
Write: 7,05,34
